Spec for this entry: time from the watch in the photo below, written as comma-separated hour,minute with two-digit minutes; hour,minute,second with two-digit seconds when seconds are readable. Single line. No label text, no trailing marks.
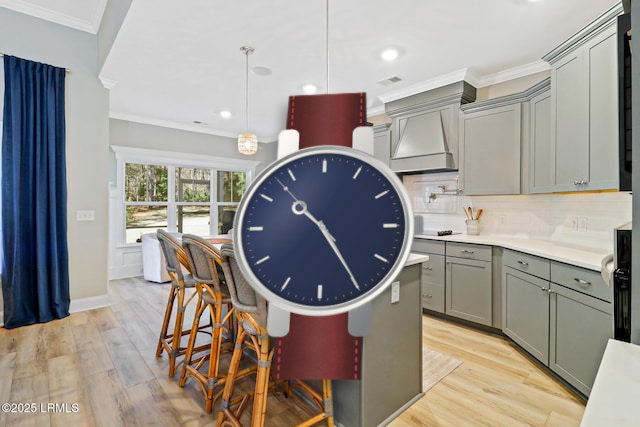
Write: 10,24,53
